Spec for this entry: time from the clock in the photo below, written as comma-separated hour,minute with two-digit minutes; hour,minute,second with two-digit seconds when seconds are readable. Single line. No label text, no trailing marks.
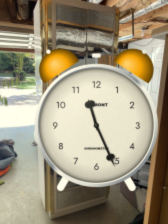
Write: 11,26
